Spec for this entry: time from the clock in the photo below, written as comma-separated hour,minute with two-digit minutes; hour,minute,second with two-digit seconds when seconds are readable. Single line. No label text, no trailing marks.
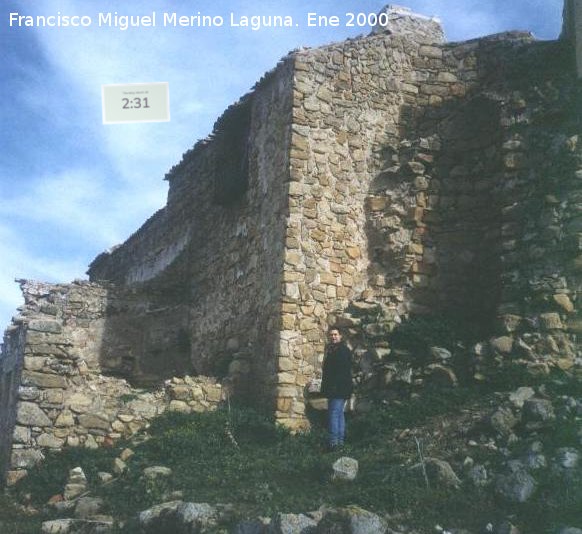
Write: 2,31
